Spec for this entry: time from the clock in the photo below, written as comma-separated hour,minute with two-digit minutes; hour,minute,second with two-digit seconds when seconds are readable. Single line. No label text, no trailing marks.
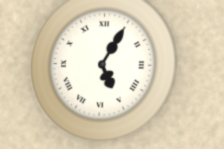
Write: 5,05
